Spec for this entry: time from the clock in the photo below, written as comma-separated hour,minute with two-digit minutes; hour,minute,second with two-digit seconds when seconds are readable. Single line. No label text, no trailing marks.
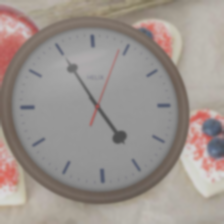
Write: 4,55,04
